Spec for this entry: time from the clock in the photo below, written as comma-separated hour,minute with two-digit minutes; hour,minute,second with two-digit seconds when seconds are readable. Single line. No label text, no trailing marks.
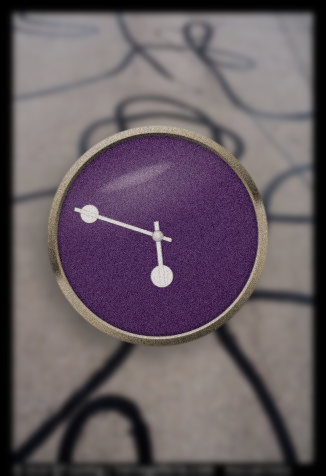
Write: 5,48
